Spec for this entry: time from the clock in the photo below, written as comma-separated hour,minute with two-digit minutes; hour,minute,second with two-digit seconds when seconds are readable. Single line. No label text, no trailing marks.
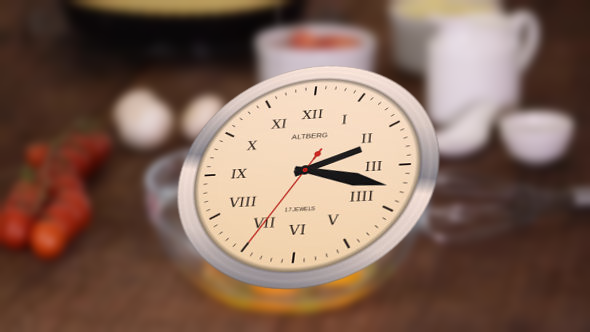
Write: 2,17,35
